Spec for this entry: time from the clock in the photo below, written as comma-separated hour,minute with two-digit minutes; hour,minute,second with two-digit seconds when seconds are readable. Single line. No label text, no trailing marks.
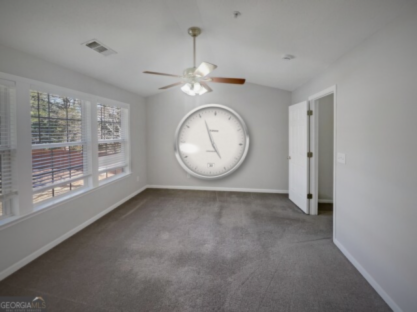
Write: 4,56
